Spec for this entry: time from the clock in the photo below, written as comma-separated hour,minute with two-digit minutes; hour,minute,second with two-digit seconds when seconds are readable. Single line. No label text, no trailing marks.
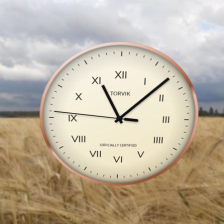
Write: 11,07,46
